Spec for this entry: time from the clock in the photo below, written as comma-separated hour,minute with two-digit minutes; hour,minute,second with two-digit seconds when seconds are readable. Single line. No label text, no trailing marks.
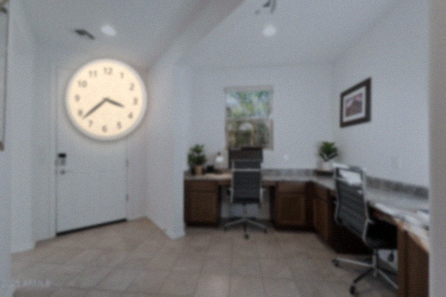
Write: 3,38
